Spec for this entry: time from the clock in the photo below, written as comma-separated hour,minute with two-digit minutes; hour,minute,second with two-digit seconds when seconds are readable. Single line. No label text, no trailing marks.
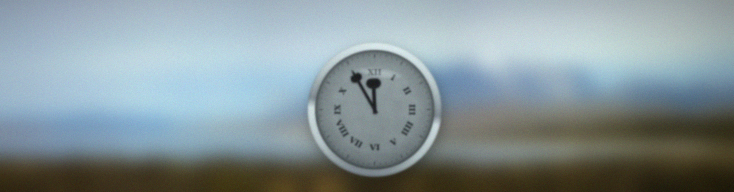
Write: 11,55
